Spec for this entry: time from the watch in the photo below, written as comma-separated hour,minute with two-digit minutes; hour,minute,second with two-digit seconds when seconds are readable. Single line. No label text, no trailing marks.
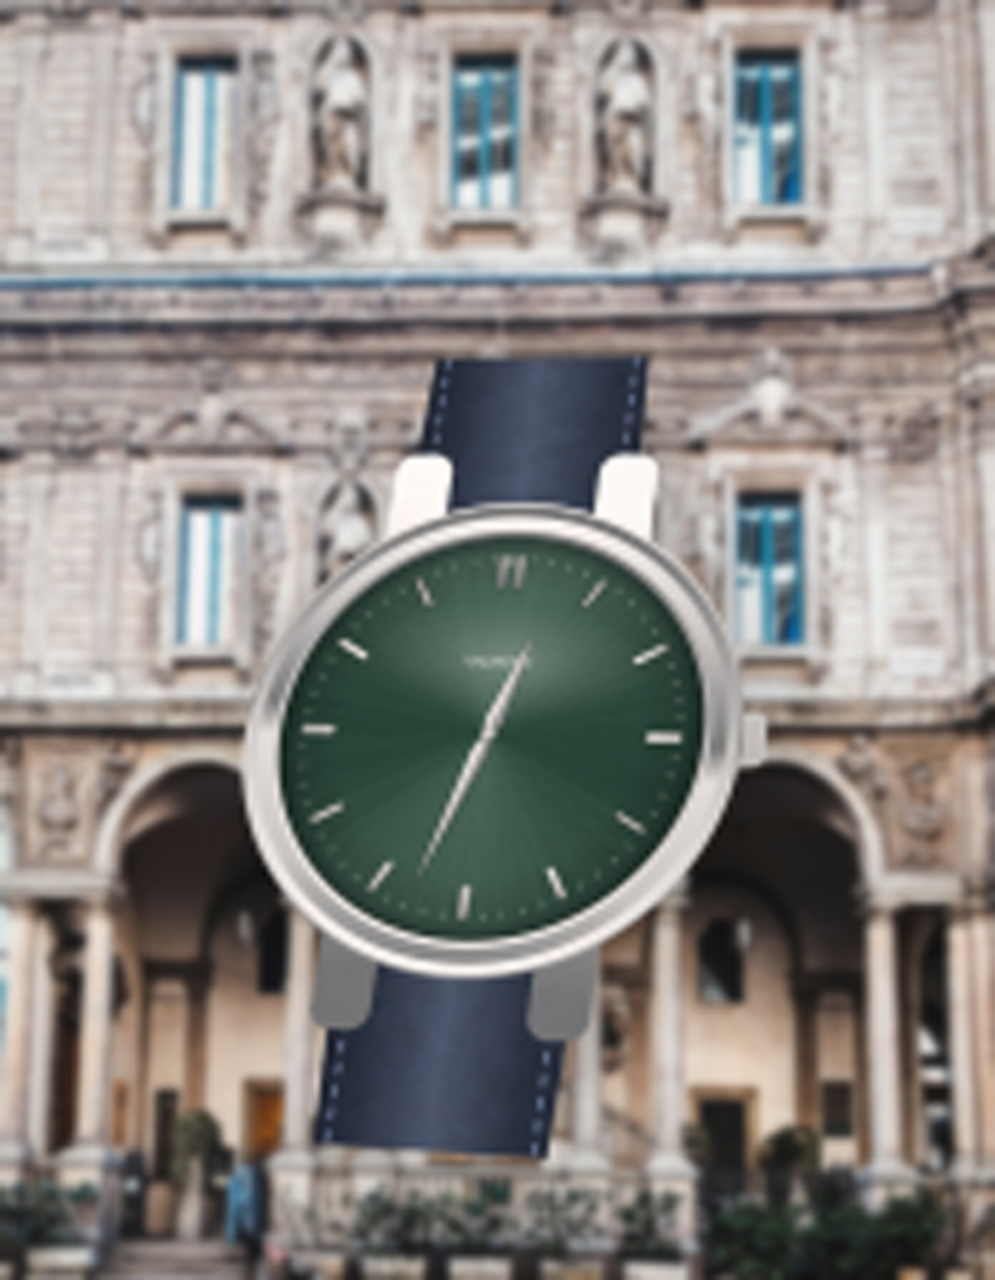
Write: 12,33
